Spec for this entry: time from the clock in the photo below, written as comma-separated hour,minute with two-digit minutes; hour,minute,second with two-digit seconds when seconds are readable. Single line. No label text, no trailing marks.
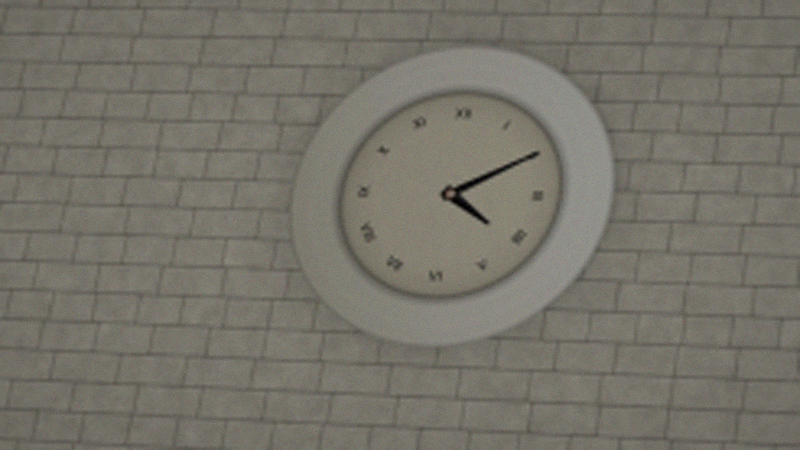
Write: 4,10
